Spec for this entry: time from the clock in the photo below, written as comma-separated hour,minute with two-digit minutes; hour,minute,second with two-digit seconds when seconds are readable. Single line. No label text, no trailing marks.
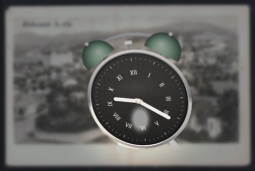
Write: 9,21
